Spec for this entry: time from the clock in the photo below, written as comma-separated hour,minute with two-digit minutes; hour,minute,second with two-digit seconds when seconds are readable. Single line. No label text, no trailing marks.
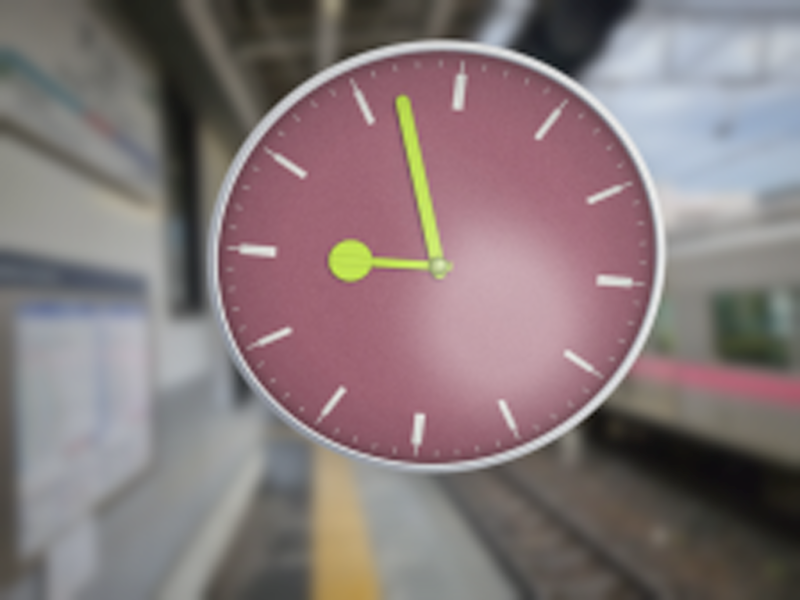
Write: 8,57
